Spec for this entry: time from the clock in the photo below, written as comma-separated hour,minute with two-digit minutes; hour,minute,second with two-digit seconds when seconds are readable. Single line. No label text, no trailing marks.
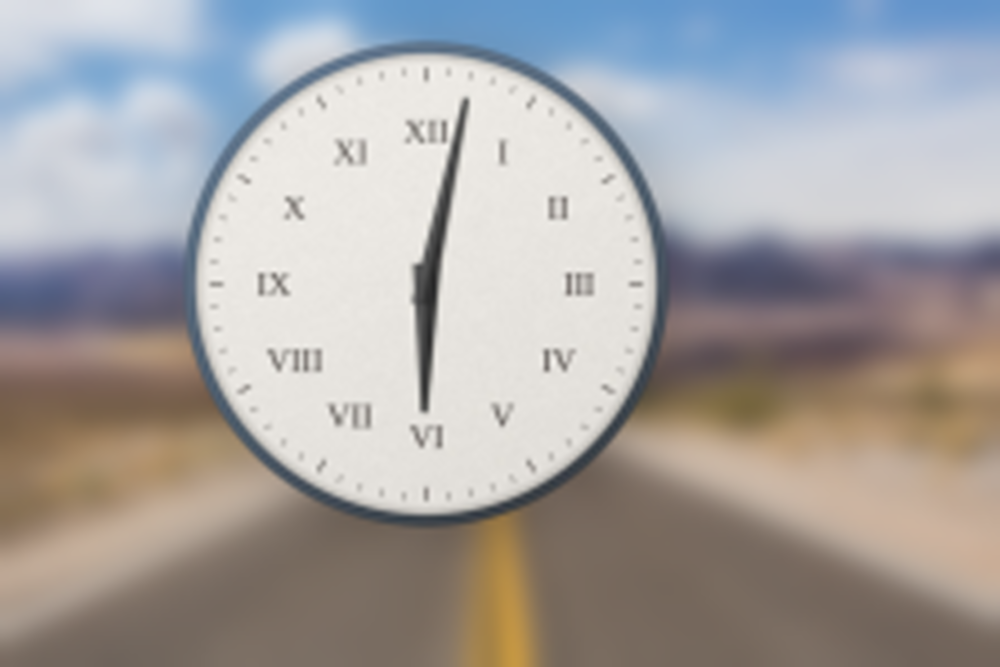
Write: 6,02
